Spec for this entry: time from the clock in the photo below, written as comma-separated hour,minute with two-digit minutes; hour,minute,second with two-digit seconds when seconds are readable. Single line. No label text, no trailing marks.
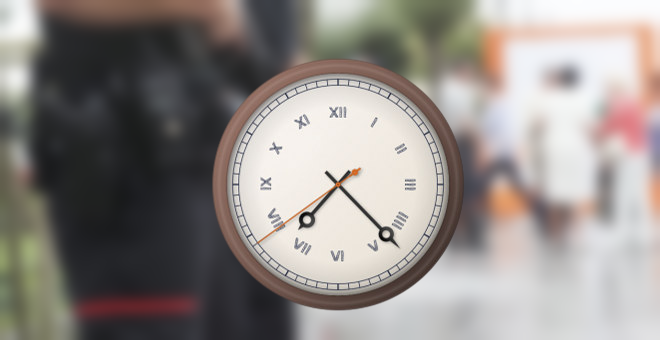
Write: 7,22,39
